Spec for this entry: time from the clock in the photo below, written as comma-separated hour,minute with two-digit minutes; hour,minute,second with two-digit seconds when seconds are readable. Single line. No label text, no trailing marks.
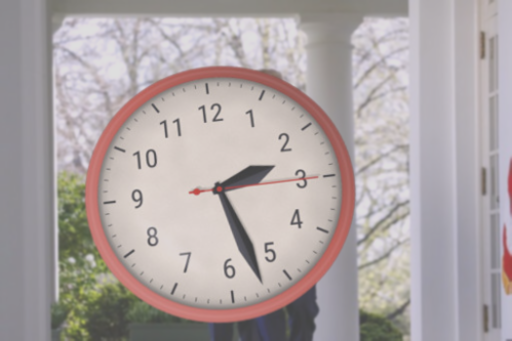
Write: 2,27,15
